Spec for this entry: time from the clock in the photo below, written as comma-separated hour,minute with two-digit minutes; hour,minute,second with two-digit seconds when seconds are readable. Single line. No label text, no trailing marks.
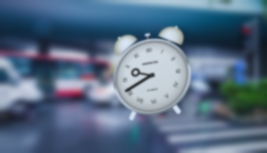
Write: 9,41
